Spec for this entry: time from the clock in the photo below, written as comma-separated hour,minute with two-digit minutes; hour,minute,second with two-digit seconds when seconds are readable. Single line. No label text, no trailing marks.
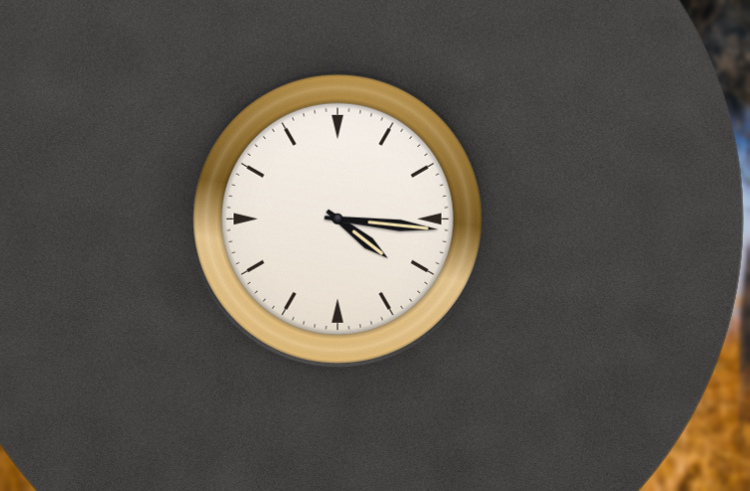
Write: 4,16
